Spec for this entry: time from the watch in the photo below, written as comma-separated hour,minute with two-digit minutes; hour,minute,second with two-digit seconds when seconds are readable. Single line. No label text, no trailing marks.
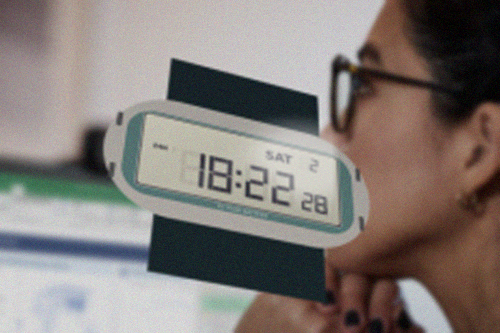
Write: 18,22,28
